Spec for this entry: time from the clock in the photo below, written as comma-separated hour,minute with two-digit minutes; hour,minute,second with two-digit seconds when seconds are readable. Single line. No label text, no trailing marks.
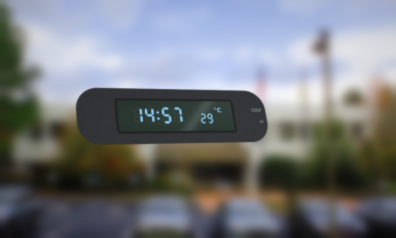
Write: 14,57
